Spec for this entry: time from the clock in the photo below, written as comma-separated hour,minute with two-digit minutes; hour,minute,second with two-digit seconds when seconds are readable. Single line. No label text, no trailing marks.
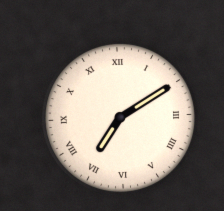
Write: 7,10
